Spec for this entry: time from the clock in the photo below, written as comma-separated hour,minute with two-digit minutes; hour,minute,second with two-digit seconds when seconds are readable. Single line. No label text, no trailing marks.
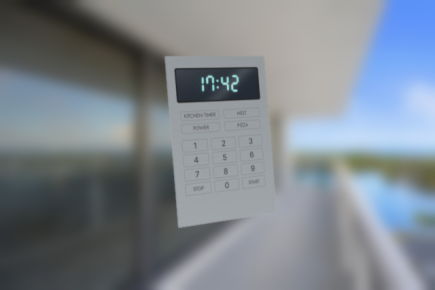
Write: 17,42
